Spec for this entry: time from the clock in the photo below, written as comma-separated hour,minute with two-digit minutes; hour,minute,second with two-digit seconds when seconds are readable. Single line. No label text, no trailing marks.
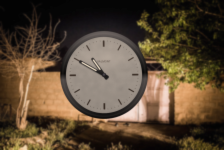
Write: 10,50
